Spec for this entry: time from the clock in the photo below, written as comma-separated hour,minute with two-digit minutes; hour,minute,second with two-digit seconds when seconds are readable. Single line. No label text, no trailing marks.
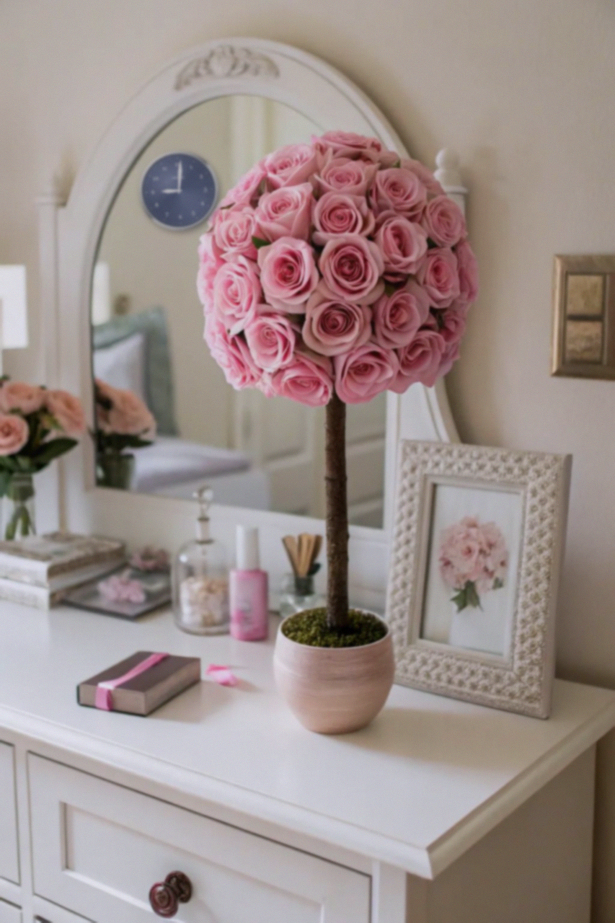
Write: 9,01
